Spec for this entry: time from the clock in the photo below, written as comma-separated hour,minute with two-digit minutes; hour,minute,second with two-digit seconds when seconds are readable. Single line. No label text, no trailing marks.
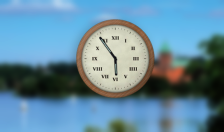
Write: 5,54
